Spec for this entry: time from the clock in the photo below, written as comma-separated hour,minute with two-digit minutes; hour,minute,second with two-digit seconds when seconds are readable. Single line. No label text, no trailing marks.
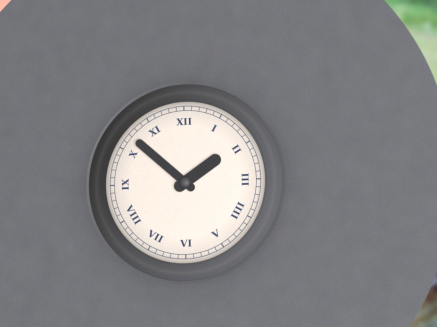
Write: 1,52
